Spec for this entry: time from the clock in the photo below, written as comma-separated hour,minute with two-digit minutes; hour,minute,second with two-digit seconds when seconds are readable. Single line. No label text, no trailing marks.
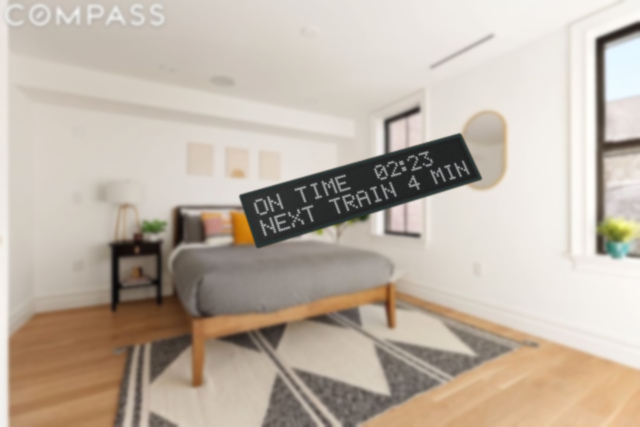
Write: 2,23
